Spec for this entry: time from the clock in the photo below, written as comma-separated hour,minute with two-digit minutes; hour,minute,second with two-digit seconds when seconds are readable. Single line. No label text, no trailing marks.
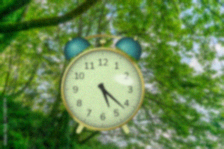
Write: 5,22
